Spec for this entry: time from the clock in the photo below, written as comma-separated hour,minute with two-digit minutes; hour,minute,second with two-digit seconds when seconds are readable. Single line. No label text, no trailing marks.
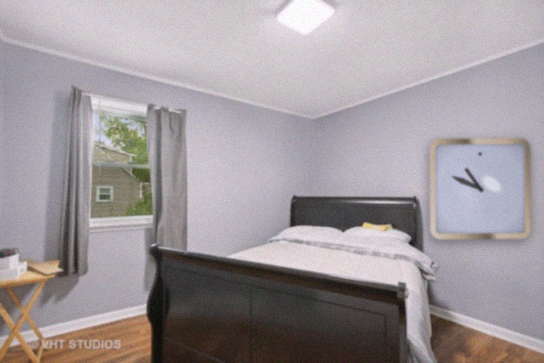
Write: 10,49
